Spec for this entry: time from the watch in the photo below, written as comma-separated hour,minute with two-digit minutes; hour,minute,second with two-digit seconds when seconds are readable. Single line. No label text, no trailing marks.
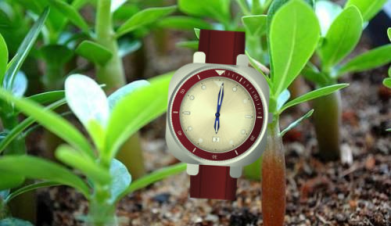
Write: 6,01
